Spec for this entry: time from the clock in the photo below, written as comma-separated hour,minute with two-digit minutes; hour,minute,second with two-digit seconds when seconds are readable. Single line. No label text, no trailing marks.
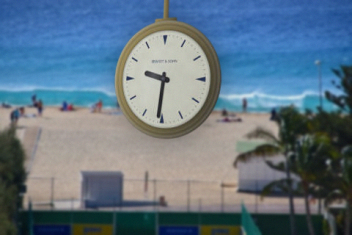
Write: 9,31
